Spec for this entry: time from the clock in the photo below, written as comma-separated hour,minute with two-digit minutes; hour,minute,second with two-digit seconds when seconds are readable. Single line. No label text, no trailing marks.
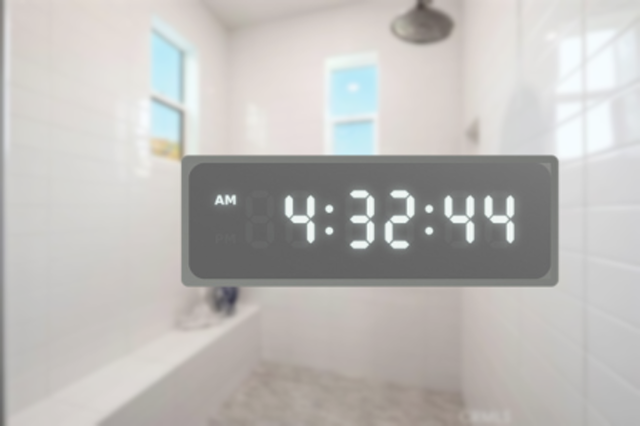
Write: 4,32,44
